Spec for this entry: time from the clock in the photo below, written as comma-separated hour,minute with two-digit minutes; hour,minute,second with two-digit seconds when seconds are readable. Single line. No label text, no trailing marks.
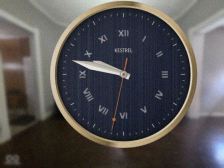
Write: 9,47,32
